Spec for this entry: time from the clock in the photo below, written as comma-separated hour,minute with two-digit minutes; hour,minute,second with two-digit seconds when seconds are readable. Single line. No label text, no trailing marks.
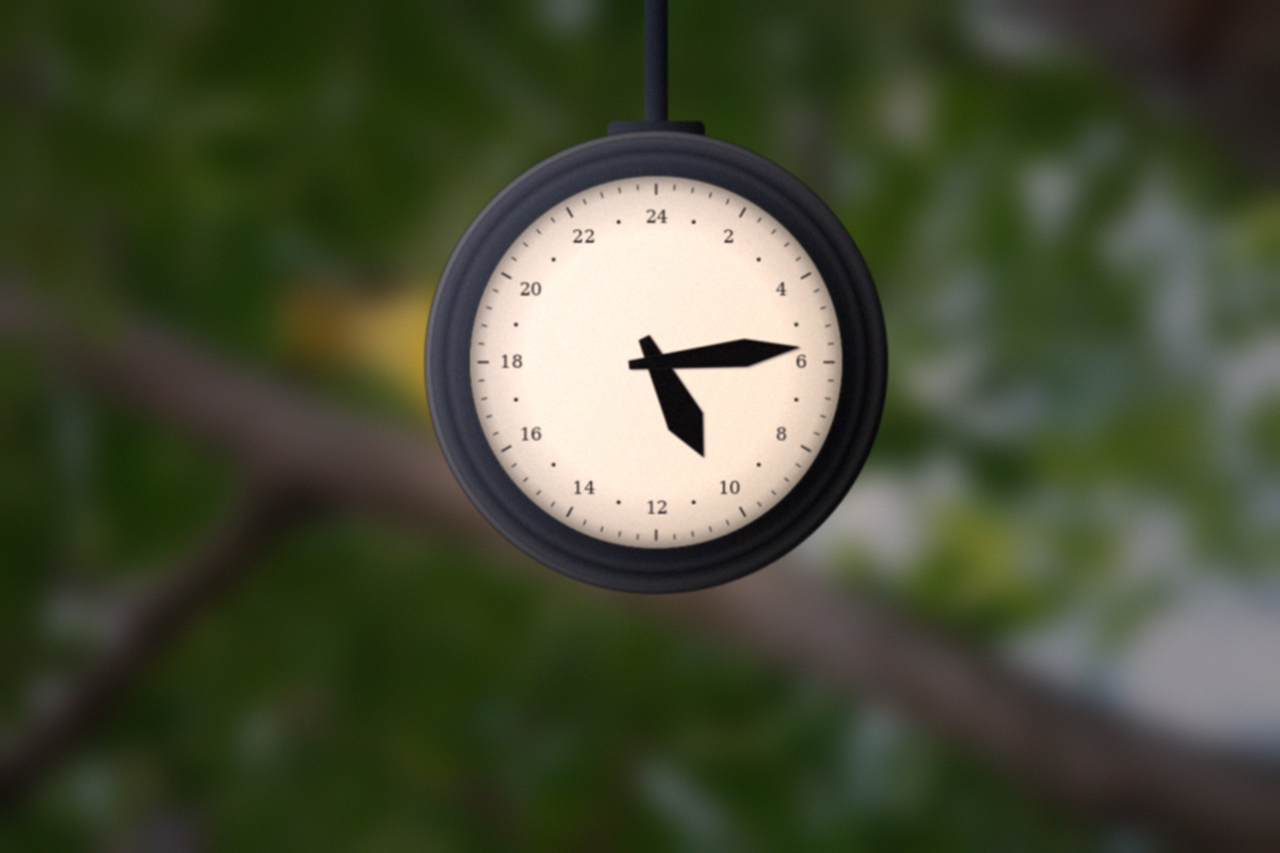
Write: 10,14
